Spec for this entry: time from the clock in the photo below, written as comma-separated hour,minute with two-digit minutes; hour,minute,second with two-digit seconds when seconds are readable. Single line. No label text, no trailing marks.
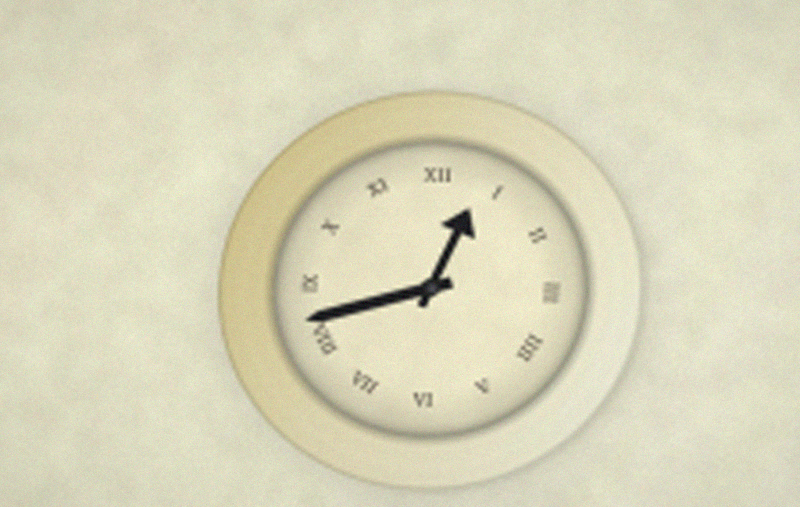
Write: 12,42
